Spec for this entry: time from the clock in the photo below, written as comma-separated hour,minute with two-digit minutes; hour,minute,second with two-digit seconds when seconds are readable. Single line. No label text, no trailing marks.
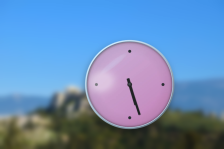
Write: 5,27
